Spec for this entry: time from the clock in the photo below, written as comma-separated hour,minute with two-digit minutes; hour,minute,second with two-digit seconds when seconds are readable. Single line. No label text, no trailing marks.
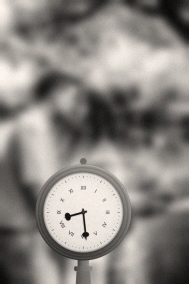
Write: 8,29
